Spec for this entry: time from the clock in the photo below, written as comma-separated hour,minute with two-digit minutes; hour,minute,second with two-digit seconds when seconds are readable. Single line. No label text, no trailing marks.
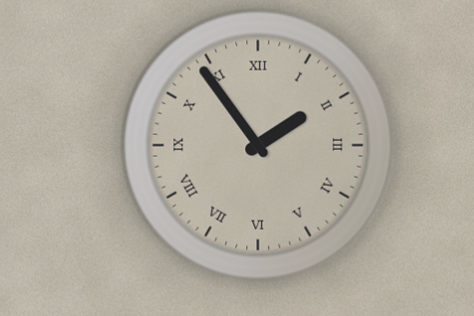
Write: 1,54
